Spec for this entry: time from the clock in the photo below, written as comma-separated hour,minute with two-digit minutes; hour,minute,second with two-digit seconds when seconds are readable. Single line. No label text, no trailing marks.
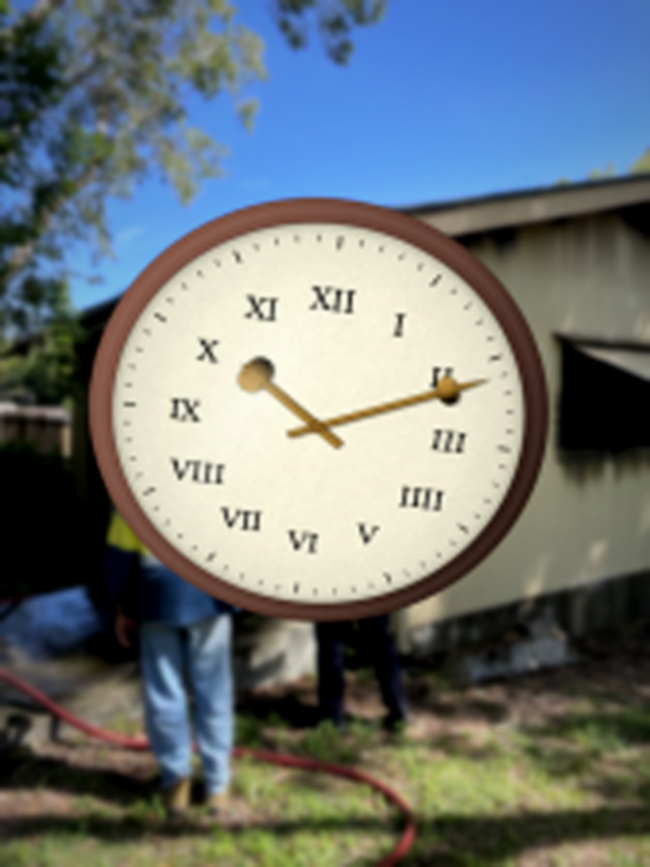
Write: 10,11
